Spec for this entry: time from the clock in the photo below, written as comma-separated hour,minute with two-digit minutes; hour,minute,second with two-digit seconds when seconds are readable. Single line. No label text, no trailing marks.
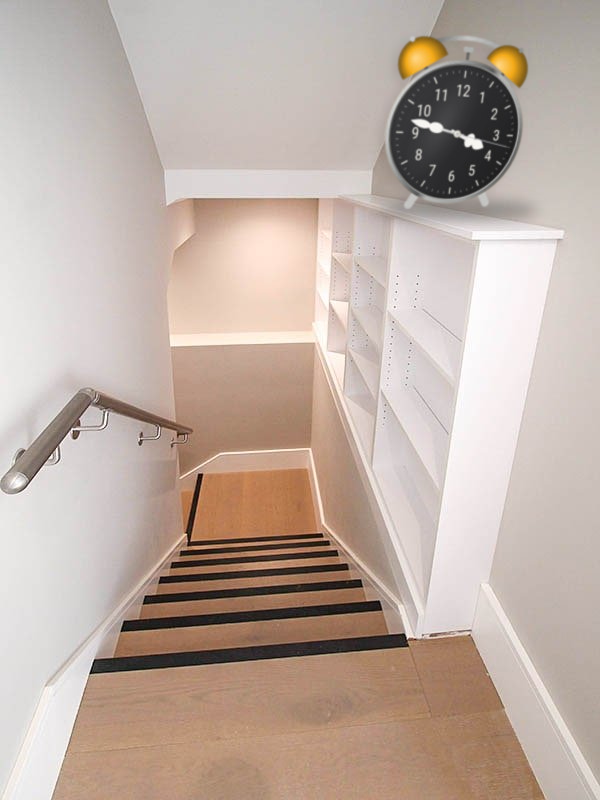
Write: 3,47,17
